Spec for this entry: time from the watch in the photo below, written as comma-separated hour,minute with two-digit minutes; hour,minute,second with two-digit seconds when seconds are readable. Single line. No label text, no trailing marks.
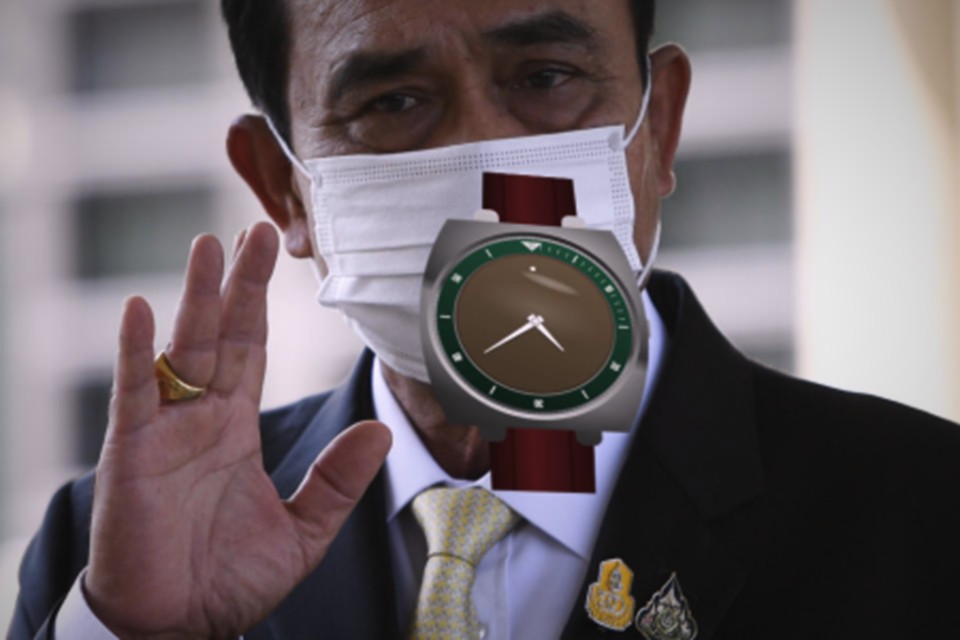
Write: 4,39
